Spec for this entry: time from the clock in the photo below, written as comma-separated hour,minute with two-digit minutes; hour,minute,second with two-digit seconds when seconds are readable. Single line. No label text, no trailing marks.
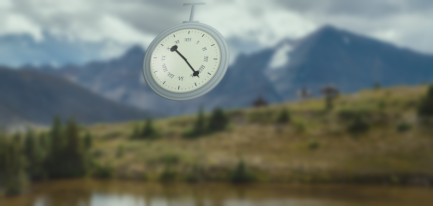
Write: 10,23
